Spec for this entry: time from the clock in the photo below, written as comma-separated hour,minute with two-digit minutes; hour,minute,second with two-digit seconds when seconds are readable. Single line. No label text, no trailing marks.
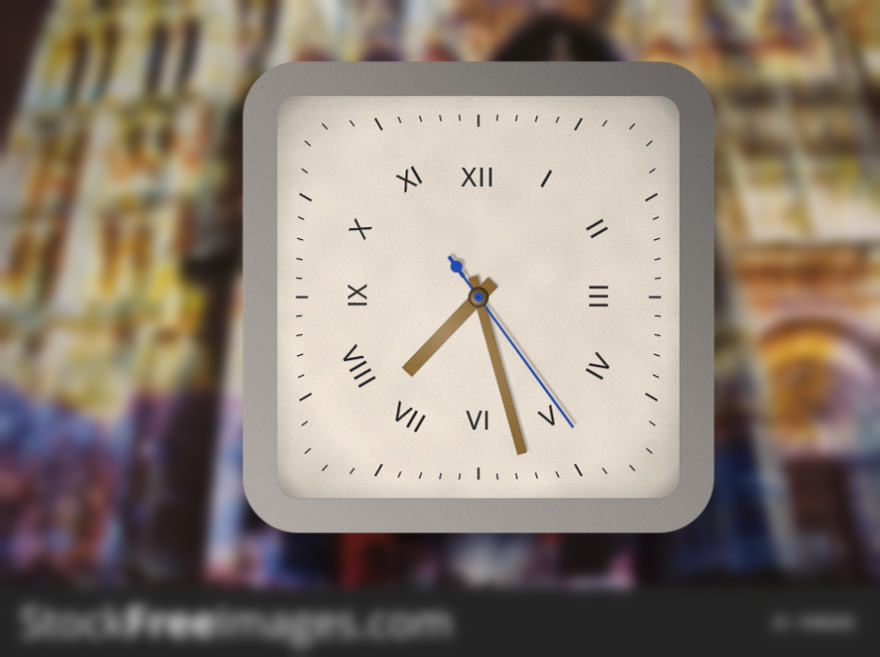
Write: 7,27,24
